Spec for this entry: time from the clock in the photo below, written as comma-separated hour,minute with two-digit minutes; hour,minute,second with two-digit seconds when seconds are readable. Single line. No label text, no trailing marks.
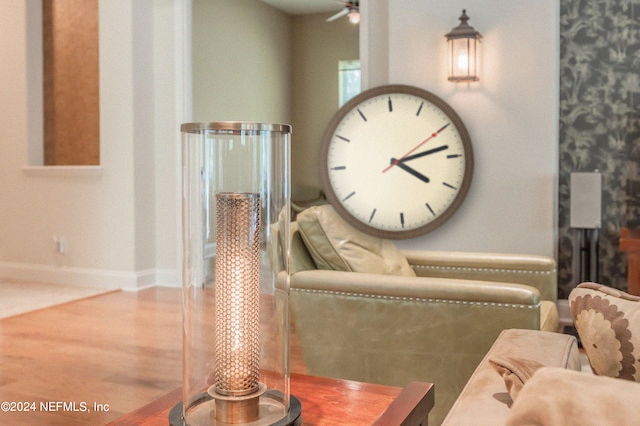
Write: 4,13,10
